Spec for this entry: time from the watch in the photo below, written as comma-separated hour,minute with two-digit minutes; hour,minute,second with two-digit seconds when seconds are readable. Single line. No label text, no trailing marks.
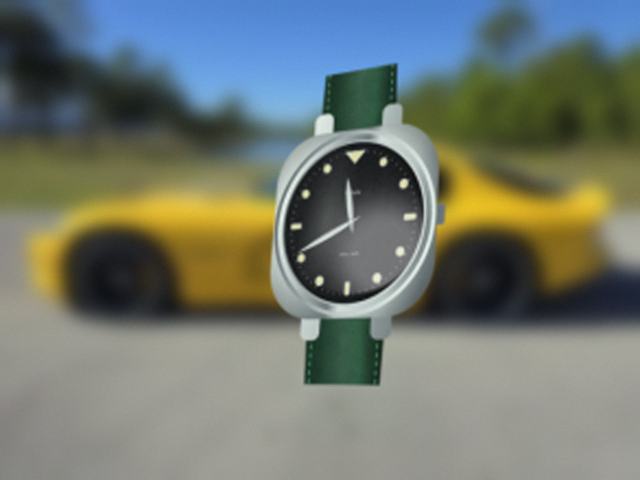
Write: 11,41
